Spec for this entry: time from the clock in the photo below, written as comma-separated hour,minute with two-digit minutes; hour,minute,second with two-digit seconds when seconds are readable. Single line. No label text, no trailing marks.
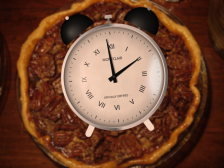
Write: 1,59
